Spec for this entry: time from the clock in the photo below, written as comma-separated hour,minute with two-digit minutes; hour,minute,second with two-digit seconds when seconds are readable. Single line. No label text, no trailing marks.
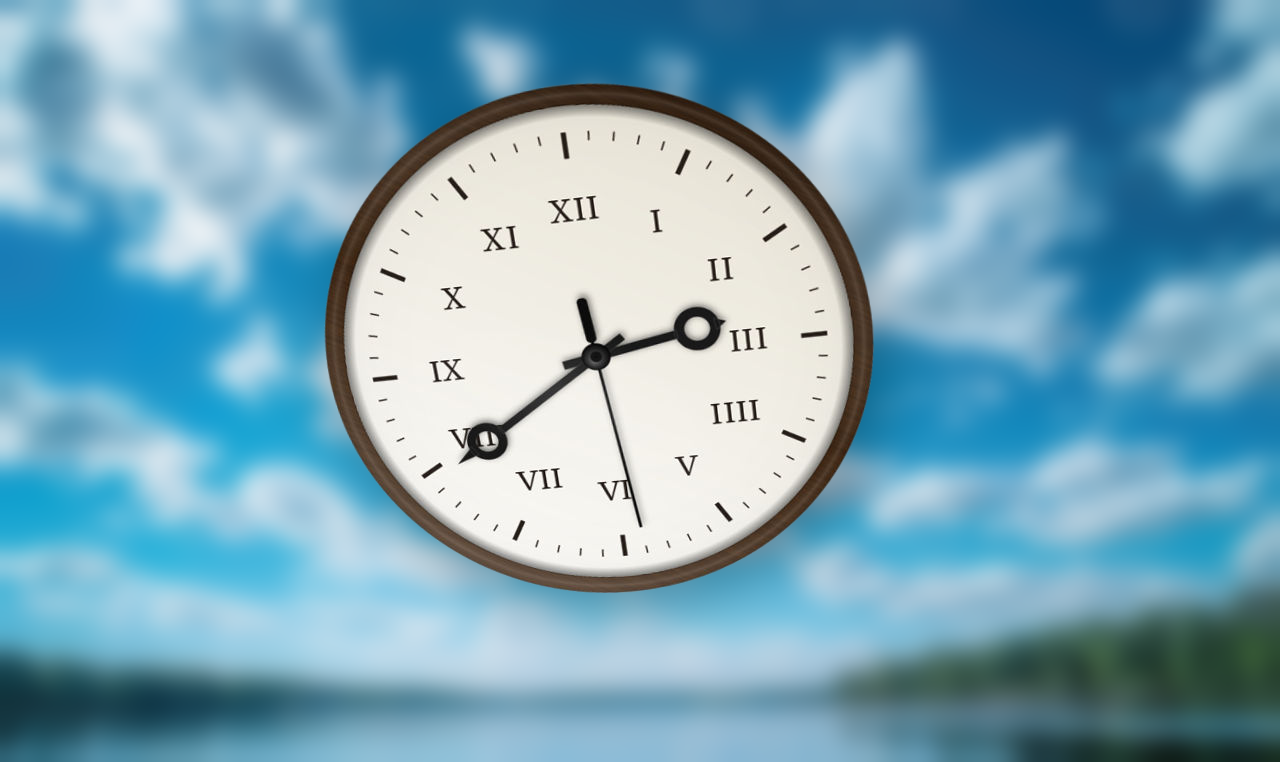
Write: 2,39,29
